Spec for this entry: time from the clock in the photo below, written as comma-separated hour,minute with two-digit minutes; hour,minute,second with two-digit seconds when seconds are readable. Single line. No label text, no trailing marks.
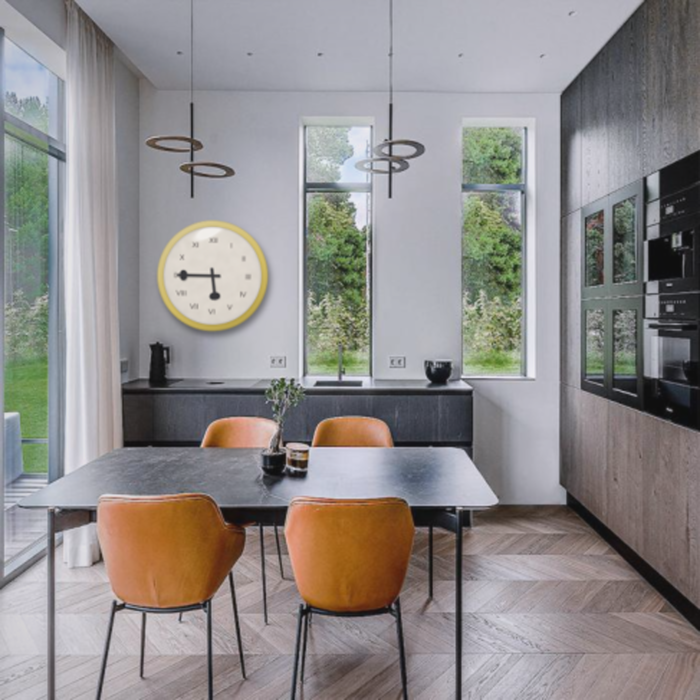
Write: 5,45
